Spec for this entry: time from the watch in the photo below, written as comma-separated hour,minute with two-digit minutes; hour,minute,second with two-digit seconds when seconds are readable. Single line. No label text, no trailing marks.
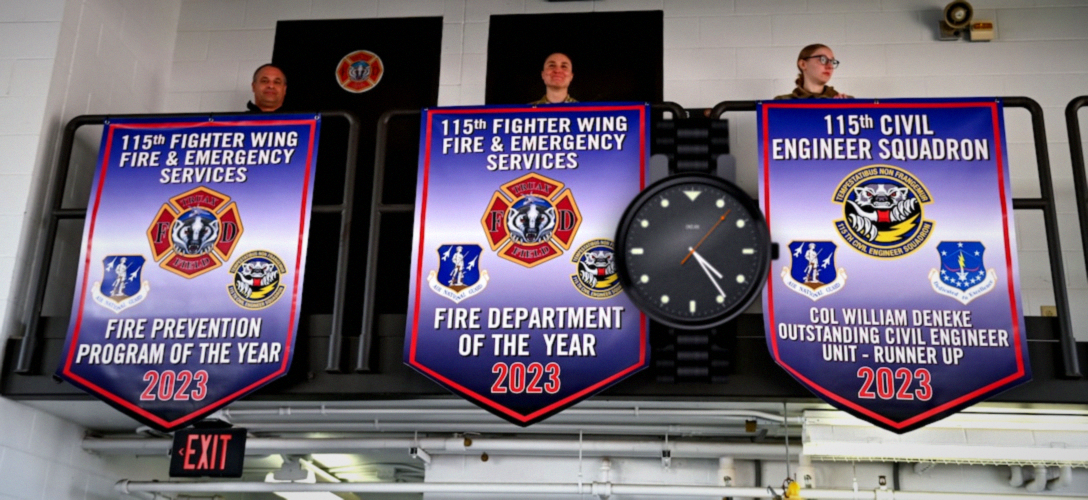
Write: 4,24,07
